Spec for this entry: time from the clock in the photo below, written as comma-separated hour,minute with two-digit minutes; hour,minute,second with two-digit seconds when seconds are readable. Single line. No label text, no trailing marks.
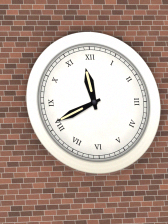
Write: 11,41
